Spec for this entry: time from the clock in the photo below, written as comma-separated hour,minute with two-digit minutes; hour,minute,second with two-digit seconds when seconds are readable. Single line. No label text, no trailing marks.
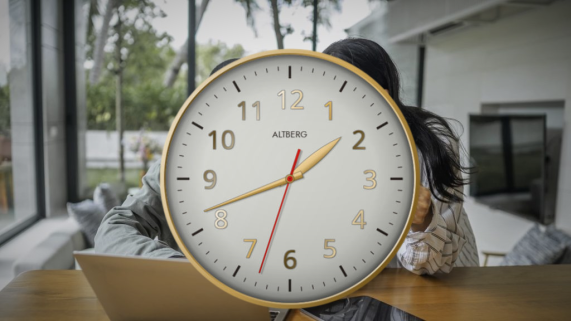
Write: 1,41,33
